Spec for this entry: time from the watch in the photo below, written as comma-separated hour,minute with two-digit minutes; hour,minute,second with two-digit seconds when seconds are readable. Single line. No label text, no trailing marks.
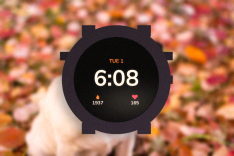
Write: 6,08
